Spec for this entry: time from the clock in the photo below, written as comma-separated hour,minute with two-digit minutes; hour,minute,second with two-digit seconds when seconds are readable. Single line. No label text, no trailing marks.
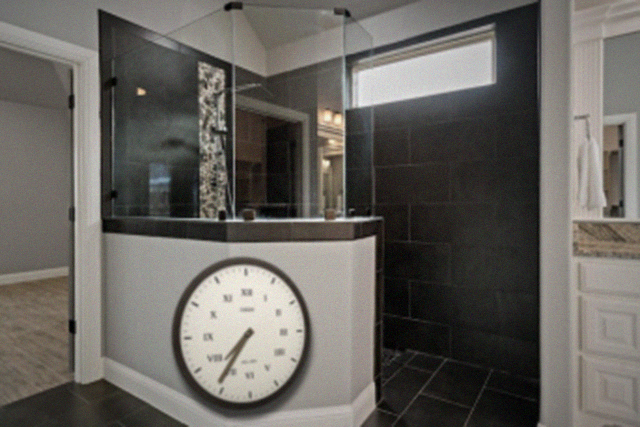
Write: 7,36
